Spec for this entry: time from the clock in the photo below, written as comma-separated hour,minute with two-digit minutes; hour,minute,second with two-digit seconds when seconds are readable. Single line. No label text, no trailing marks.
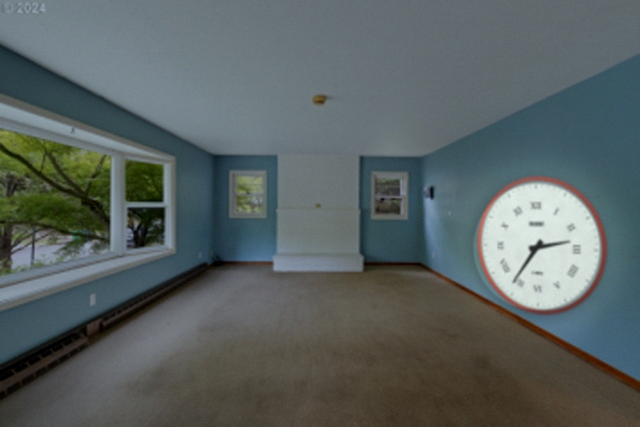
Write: 2,36
